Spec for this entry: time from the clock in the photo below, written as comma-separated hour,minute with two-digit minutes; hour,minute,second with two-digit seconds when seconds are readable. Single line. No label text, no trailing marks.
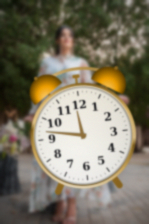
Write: 11,47
